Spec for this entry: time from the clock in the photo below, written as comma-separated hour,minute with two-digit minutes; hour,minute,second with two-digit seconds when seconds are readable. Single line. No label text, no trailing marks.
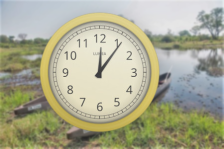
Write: 12,06
